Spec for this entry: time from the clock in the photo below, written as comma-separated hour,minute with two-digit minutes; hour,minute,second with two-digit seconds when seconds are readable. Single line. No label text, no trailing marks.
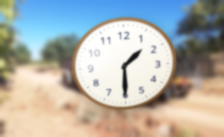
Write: 1,30
